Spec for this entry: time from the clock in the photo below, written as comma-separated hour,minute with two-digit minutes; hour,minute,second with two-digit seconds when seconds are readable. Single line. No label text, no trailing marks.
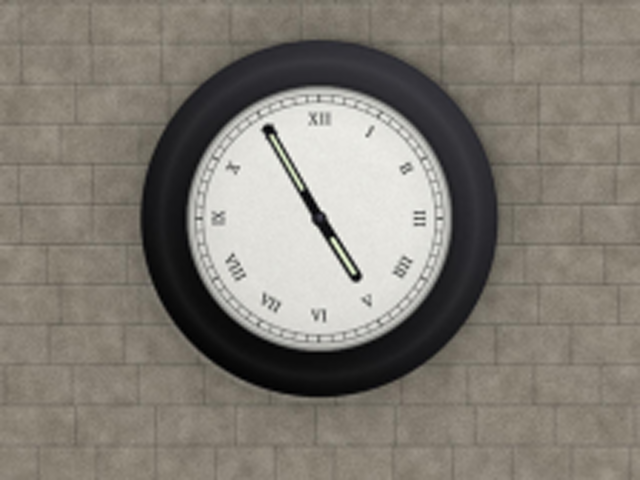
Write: 4,55
